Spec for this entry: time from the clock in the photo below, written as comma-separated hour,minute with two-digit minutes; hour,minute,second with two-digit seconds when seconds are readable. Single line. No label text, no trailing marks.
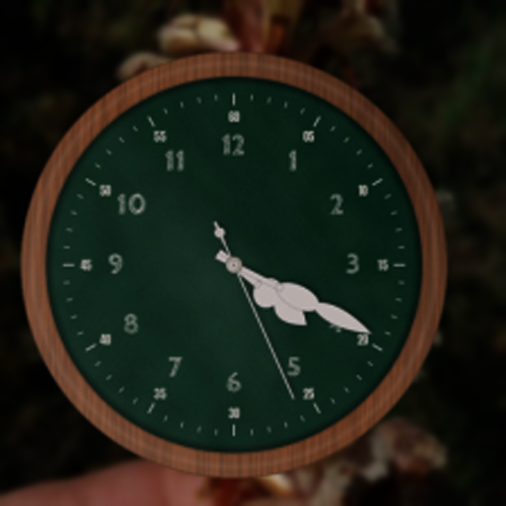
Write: 4,19,26
